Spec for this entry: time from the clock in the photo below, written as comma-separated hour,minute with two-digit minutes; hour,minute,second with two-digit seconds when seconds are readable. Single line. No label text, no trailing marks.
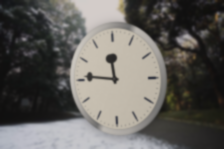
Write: 11,46
